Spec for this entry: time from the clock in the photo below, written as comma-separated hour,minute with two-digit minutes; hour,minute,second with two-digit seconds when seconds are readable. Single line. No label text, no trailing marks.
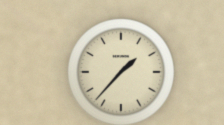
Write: 1,37
